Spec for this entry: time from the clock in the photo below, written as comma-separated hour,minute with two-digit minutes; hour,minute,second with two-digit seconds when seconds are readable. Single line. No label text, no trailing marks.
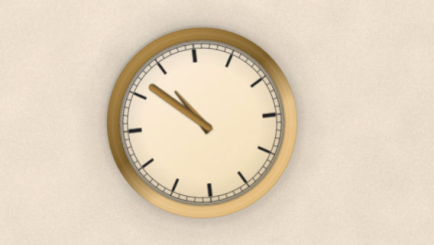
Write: 10,52
